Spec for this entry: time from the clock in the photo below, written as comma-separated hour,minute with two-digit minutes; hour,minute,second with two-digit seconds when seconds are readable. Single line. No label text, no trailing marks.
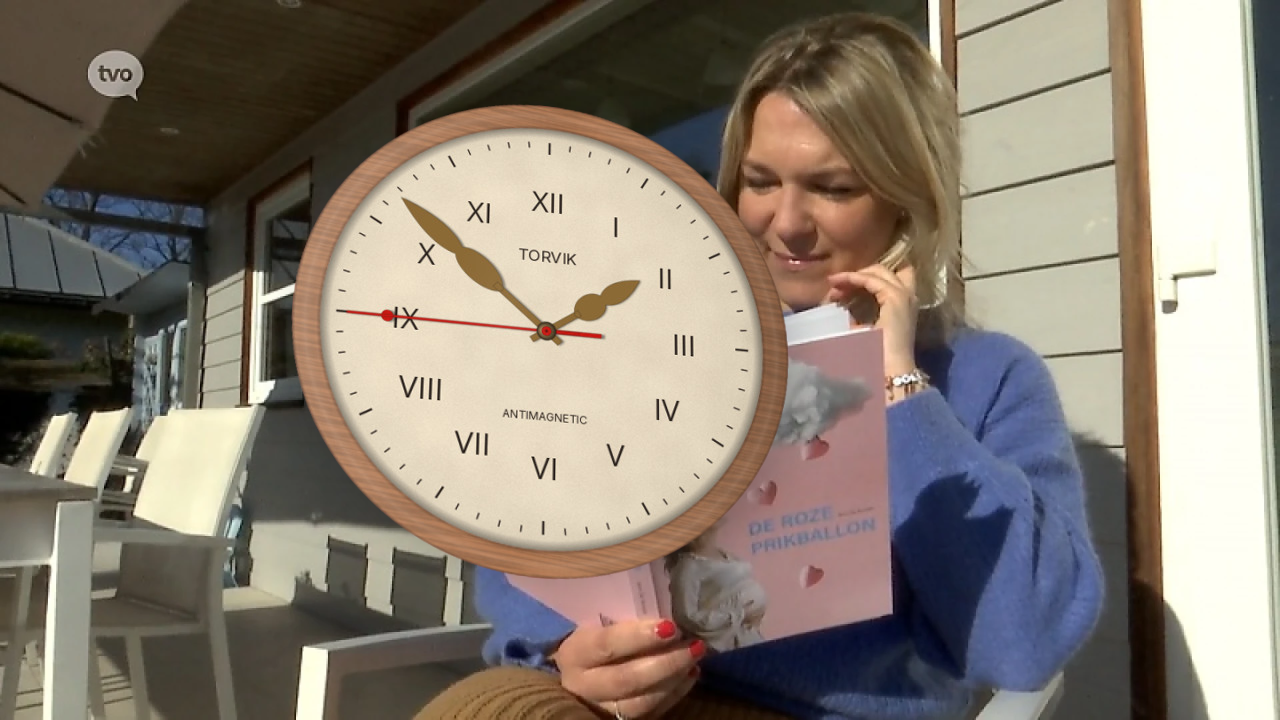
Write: 1,51,45
